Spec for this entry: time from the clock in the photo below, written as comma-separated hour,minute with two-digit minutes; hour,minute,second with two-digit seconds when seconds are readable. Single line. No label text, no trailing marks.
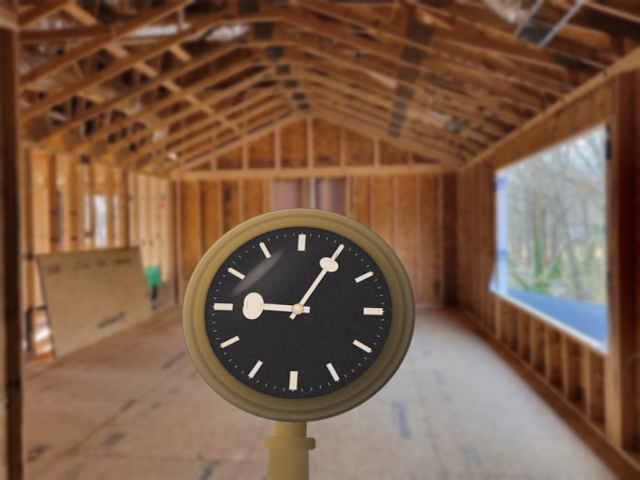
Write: 9,05
